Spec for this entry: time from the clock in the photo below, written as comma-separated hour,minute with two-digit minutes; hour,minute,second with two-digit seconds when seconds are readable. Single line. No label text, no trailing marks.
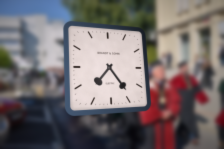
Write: 7,24
